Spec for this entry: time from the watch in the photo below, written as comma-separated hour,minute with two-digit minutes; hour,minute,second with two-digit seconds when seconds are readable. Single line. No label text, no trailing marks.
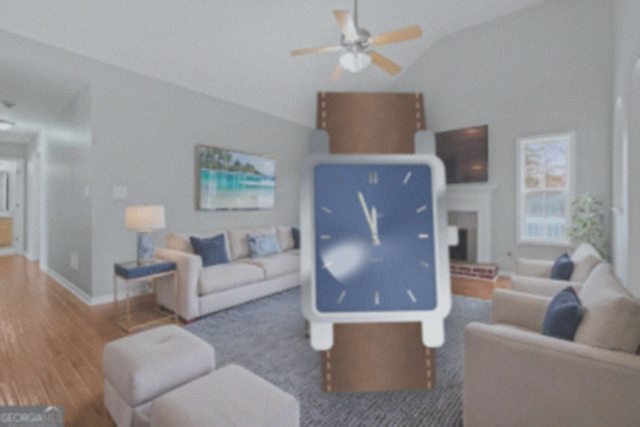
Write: 11,57
